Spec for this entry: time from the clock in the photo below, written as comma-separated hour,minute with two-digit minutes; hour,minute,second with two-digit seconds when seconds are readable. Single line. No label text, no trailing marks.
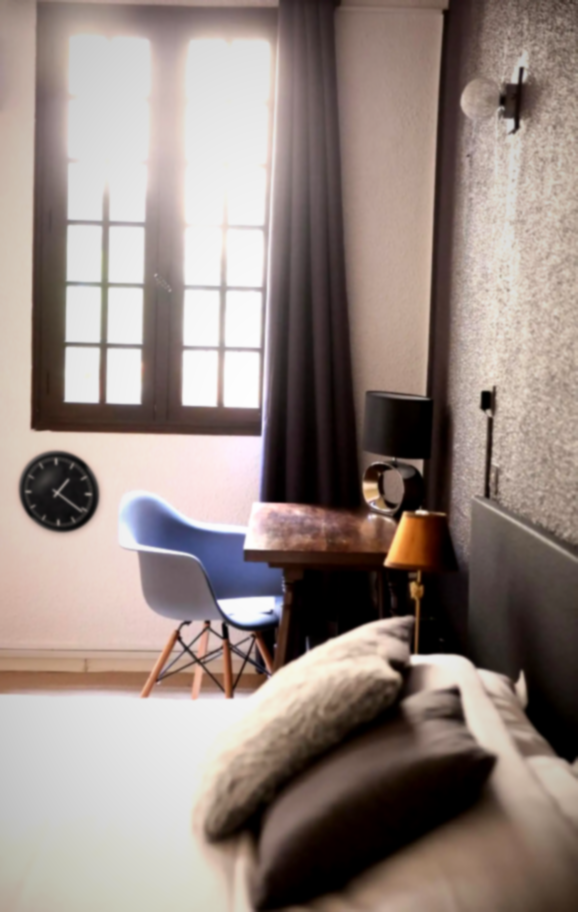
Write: 1,21
